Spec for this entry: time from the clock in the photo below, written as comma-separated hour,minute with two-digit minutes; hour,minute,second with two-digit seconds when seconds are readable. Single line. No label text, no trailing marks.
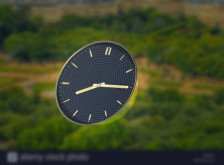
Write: 8,15
